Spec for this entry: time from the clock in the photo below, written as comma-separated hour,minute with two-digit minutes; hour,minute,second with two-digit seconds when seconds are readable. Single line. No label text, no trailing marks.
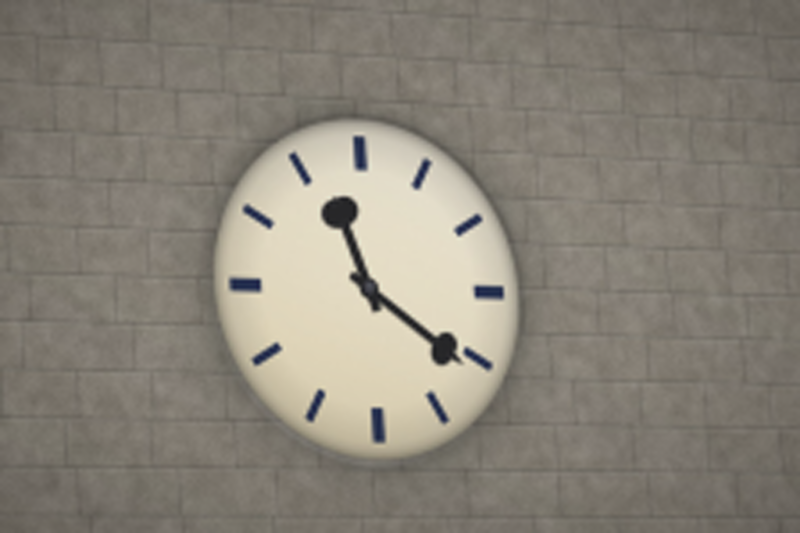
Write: 11,21
